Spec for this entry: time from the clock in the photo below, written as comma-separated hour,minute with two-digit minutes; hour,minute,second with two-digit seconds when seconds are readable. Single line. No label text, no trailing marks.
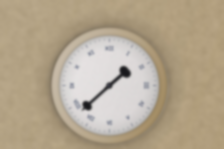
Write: 1,38
